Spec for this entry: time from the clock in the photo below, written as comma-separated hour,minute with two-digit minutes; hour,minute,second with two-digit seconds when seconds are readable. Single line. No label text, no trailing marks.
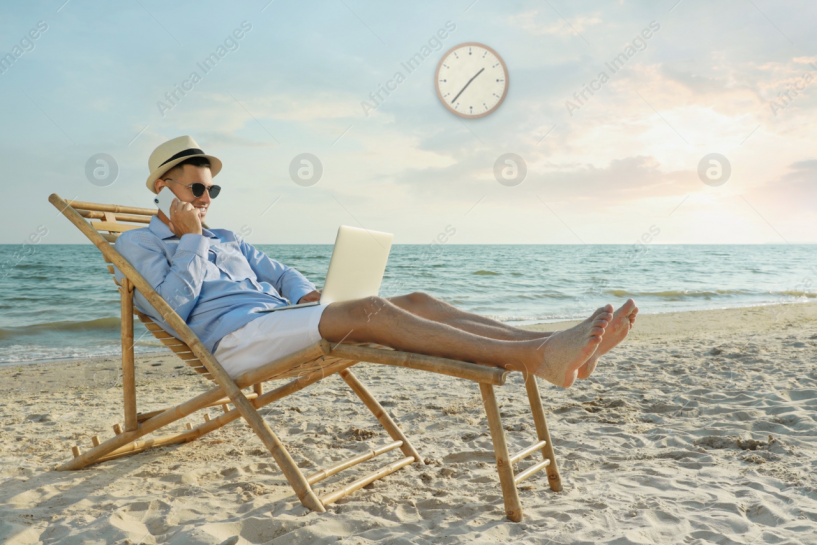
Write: 1,37
